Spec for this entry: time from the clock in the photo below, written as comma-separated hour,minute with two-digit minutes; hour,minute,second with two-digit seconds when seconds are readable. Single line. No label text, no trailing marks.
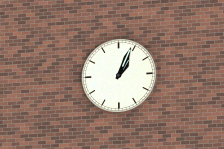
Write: 1,04
